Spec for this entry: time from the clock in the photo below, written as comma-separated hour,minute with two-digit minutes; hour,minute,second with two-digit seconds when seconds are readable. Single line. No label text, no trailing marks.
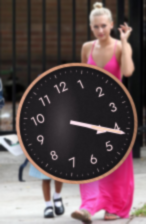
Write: 4,21
